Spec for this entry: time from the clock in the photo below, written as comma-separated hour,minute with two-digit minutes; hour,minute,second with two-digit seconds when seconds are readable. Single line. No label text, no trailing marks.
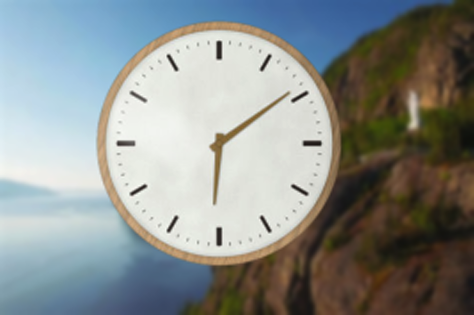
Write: 6,09
